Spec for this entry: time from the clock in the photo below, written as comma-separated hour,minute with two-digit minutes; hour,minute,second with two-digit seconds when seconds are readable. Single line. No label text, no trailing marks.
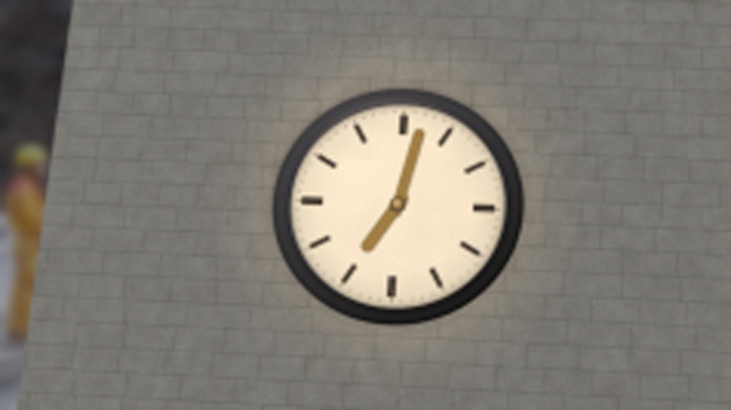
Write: 7,02
